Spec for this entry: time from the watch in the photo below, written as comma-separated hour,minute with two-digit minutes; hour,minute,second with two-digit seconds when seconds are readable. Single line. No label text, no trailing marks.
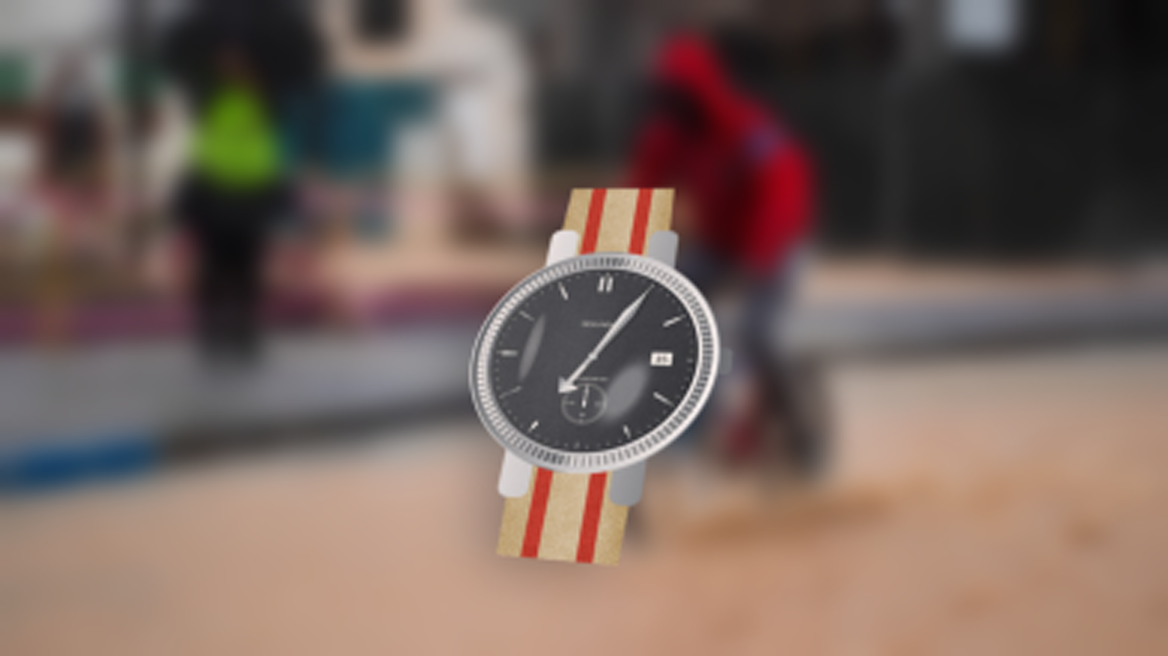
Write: 7,05
